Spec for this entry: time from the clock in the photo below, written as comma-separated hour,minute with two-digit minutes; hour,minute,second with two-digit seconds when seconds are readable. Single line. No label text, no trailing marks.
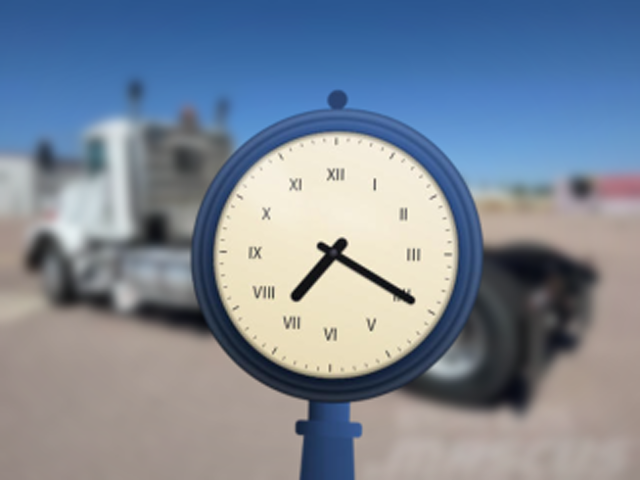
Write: 7,20
